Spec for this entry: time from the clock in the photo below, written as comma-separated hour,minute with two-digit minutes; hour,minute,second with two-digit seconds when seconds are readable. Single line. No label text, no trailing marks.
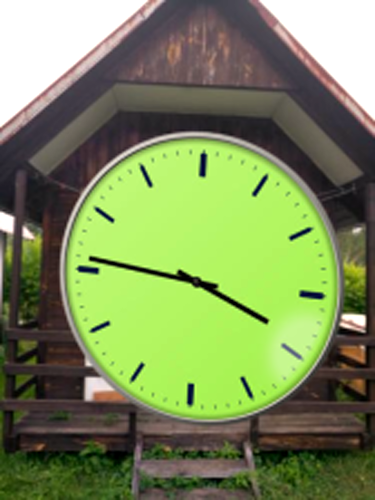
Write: 3,46
